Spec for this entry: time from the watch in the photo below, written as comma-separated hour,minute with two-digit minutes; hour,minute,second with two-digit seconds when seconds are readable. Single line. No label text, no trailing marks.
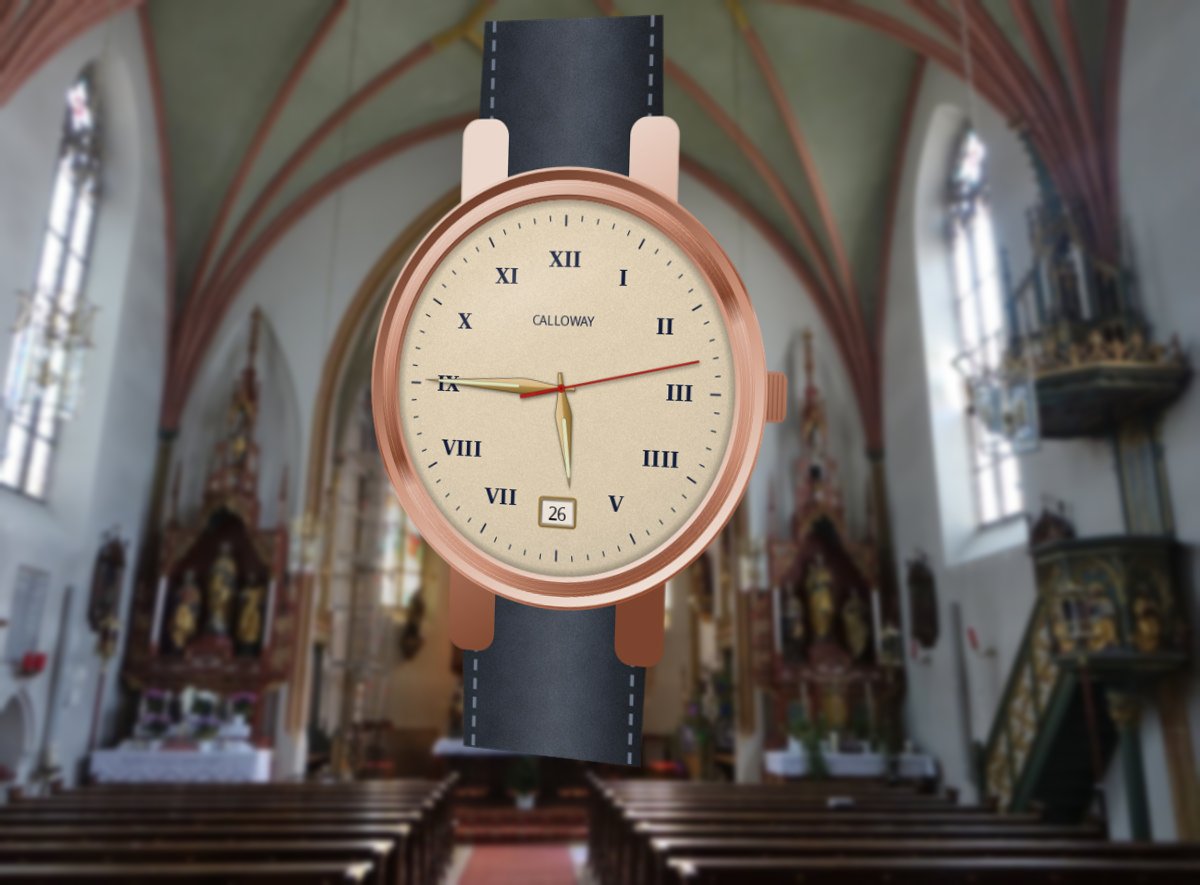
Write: 5,45,13
